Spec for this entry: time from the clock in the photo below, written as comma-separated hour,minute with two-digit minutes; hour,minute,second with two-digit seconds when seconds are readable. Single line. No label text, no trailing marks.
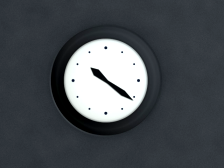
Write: 10,21
